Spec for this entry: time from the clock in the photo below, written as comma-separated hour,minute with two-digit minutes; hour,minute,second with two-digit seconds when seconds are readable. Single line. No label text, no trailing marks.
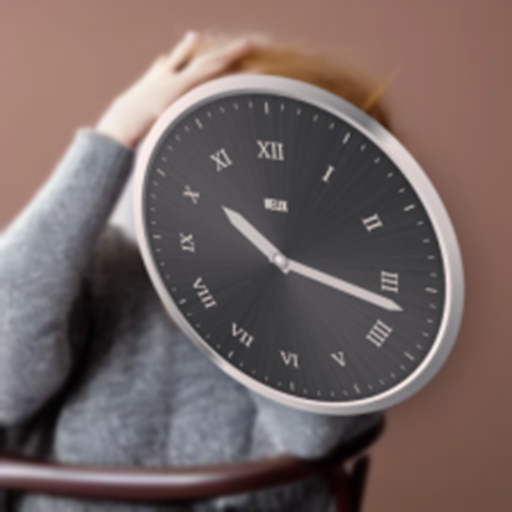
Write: 10,17
